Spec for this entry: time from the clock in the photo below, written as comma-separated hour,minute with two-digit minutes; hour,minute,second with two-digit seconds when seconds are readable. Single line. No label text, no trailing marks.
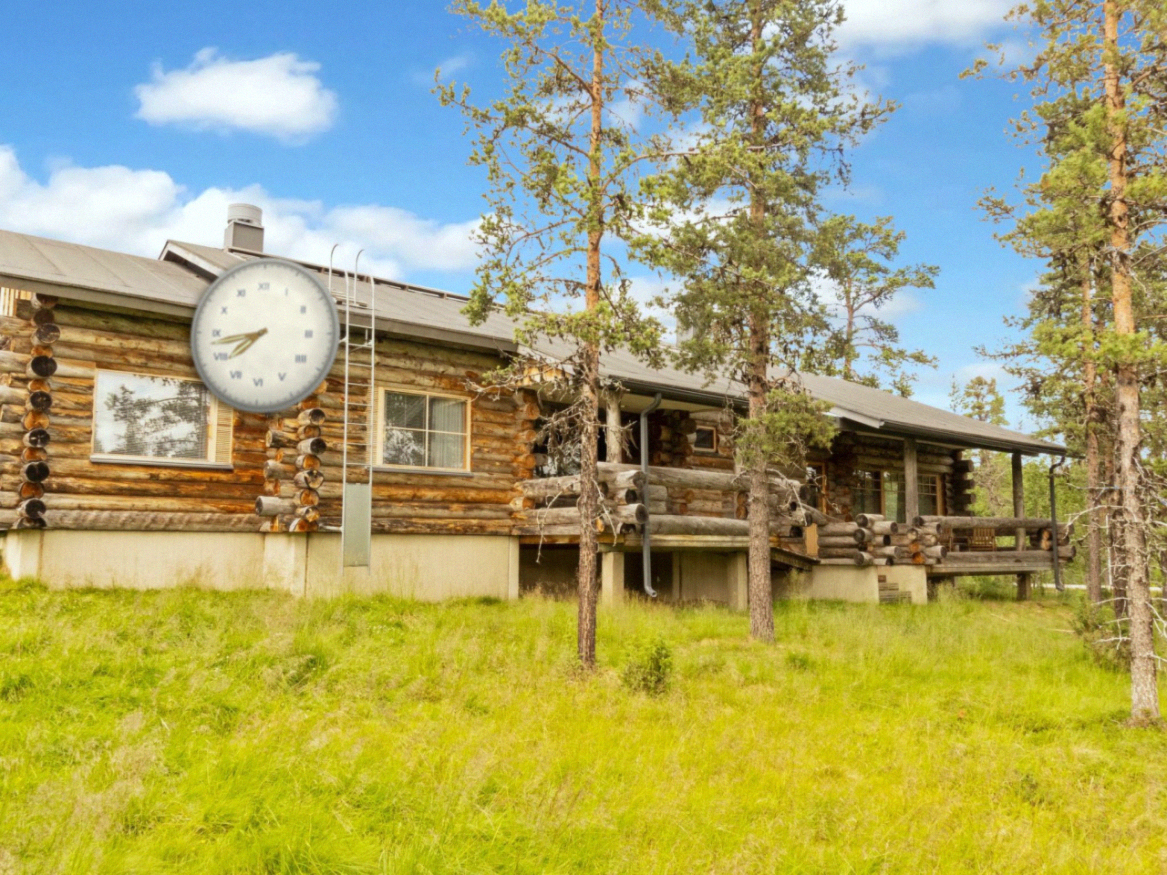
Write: 7,43
